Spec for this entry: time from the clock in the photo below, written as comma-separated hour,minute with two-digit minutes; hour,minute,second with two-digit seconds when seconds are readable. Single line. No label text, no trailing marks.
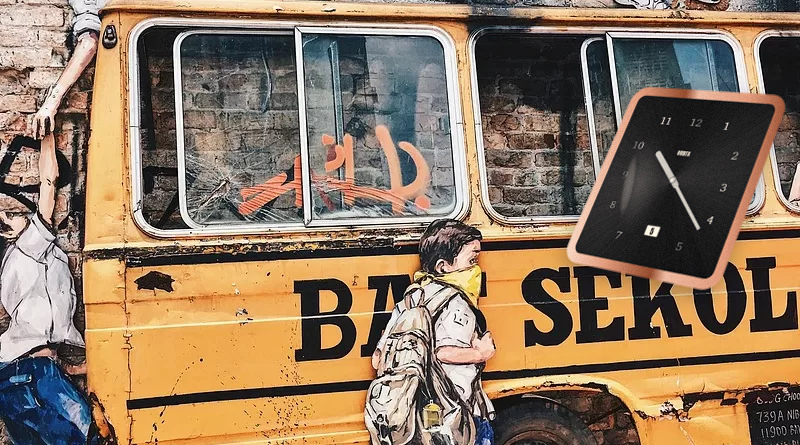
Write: 10,22
